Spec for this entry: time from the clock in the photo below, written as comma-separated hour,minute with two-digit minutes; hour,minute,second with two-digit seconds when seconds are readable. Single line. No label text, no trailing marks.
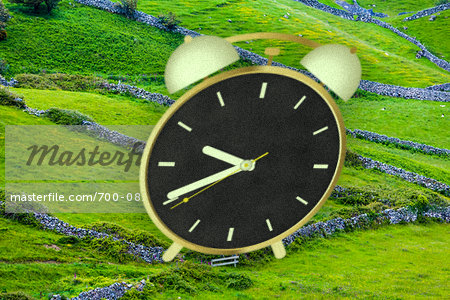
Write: 9,40,39
